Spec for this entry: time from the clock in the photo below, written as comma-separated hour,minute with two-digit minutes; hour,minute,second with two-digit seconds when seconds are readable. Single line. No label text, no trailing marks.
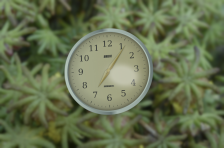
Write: 7,06
